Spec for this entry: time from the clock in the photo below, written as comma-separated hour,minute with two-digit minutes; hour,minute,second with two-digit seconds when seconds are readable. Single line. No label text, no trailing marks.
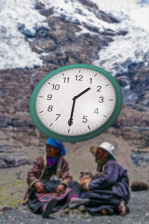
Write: 1,30
